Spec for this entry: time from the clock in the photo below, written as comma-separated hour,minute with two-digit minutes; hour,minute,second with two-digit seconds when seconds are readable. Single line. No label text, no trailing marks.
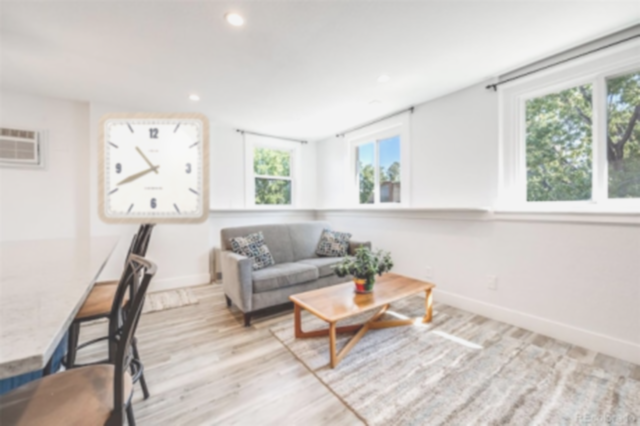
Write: 10,41
